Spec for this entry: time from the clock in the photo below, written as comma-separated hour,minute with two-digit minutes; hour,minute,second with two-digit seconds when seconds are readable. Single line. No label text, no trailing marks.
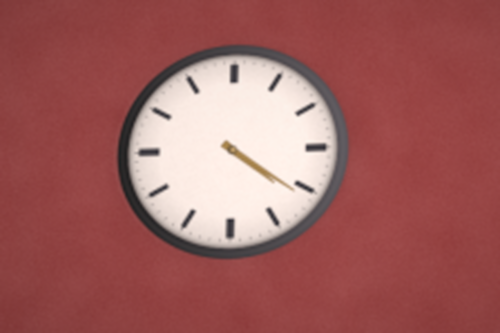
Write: 4,21
